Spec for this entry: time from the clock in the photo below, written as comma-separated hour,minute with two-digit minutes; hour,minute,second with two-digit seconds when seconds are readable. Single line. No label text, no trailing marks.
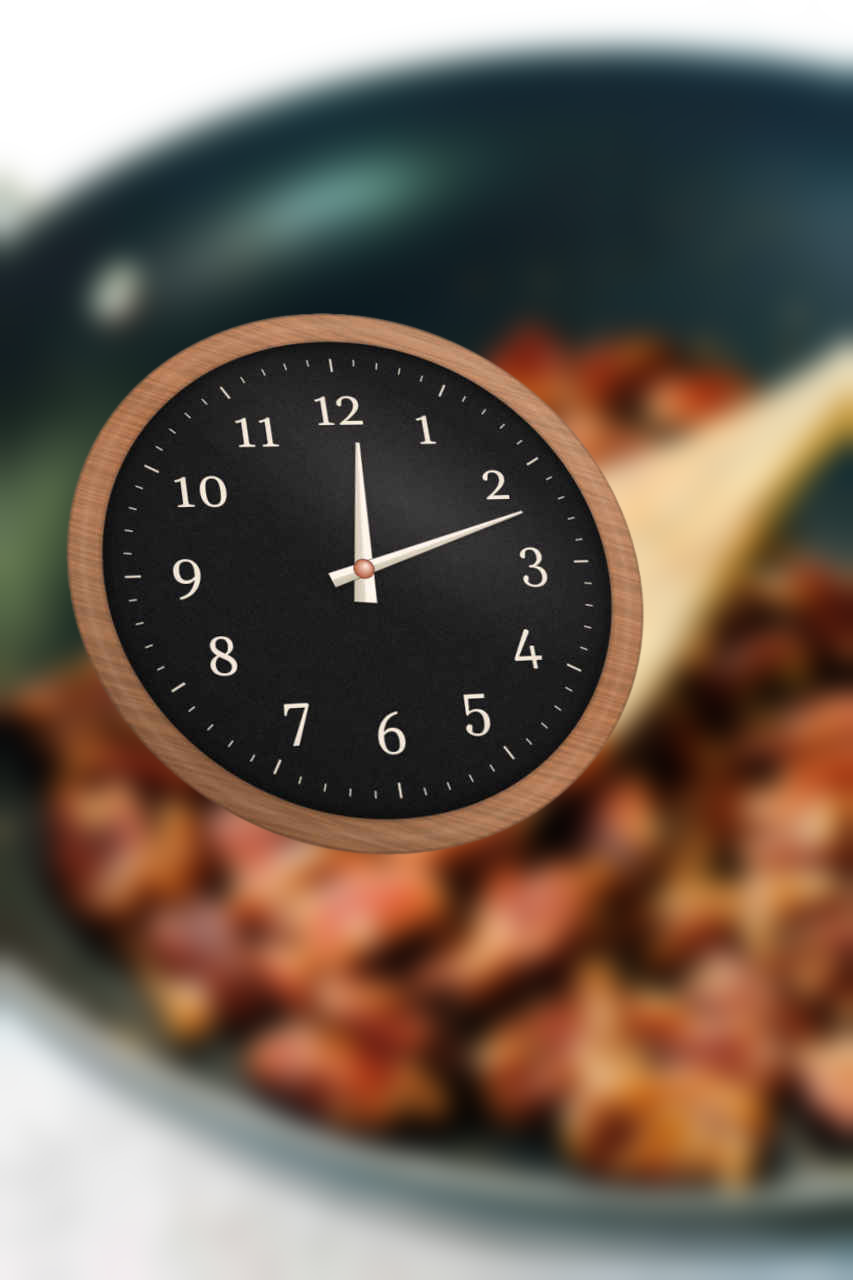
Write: 12,12
